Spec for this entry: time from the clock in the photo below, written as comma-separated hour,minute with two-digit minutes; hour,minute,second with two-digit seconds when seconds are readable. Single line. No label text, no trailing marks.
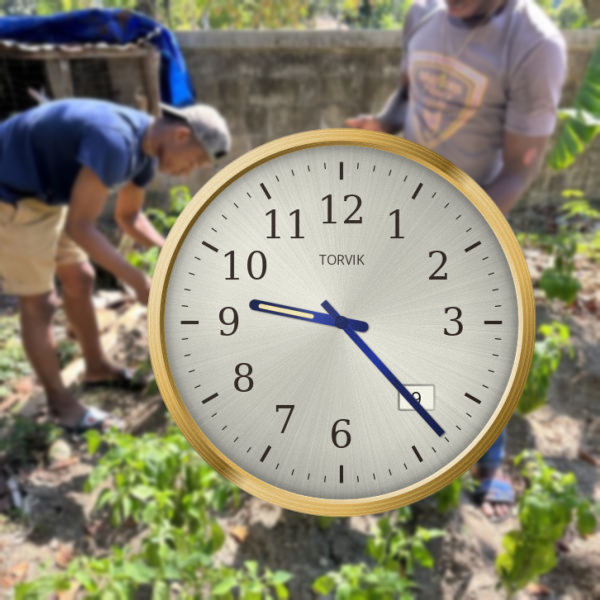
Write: 9,23
